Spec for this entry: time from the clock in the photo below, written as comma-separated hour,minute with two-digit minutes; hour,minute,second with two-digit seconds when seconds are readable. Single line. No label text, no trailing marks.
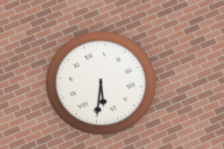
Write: 6,35
